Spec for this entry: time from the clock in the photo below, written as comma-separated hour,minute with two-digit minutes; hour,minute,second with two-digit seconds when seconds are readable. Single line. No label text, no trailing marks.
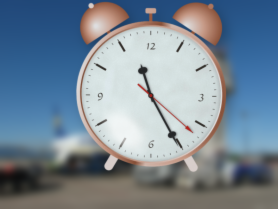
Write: 11,25,22
